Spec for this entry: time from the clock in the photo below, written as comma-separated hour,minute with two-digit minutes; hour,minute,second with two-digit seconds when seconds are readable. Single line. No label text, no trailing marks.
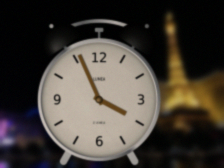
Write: 3,56
